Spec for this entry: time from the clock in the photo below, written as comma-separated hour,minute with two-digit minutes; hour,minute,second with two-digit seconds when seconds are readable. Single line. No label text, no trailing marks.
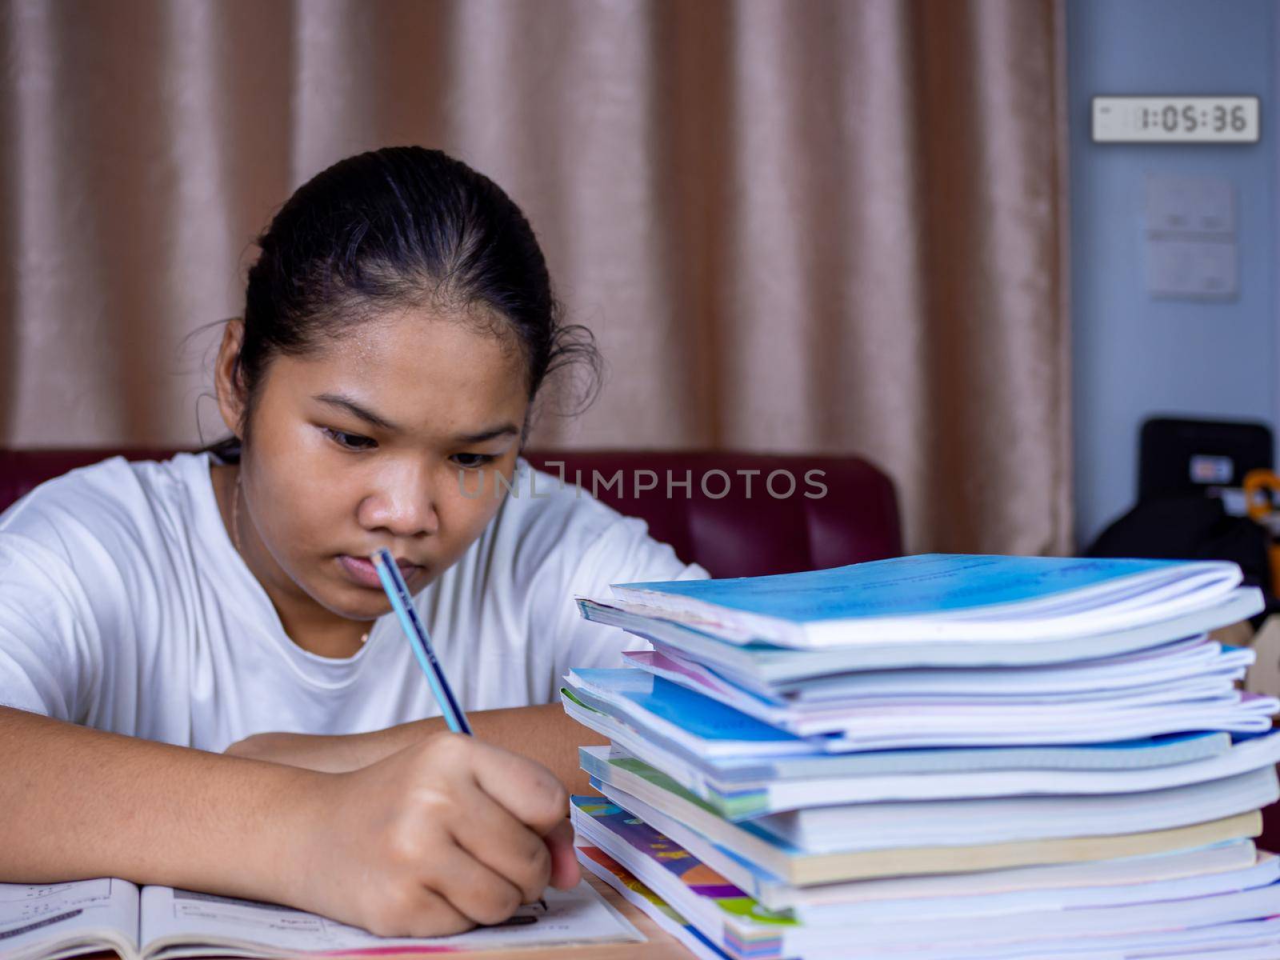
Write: 1,05,36
